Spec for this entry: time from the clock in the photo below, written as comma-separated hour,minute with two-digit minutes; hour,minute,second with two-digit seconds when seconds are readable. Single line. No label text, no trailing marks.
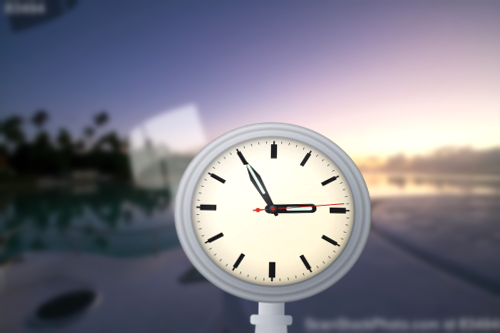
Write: 2,55,14
